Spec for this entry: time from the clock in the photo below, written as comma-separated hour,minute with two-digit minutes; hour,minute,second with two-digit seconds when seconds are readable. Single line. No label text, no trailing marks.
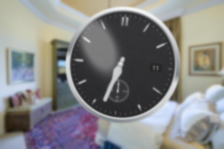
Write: 6,33
